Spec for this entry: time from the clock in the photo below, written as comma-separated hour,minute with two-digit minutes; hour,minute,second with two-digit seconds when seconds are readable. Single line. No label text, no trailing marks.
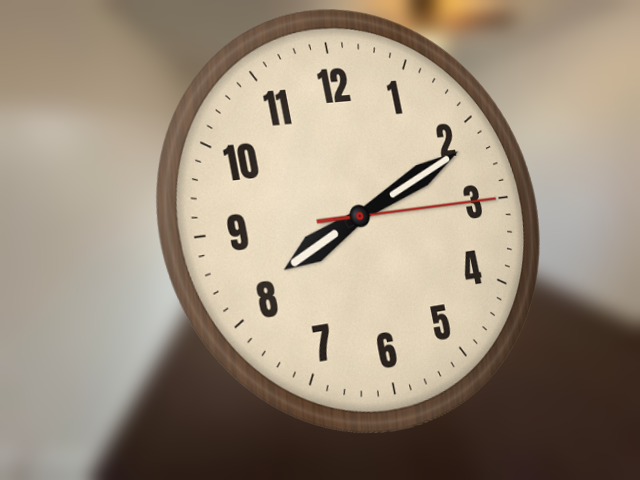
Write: 8,11,15
